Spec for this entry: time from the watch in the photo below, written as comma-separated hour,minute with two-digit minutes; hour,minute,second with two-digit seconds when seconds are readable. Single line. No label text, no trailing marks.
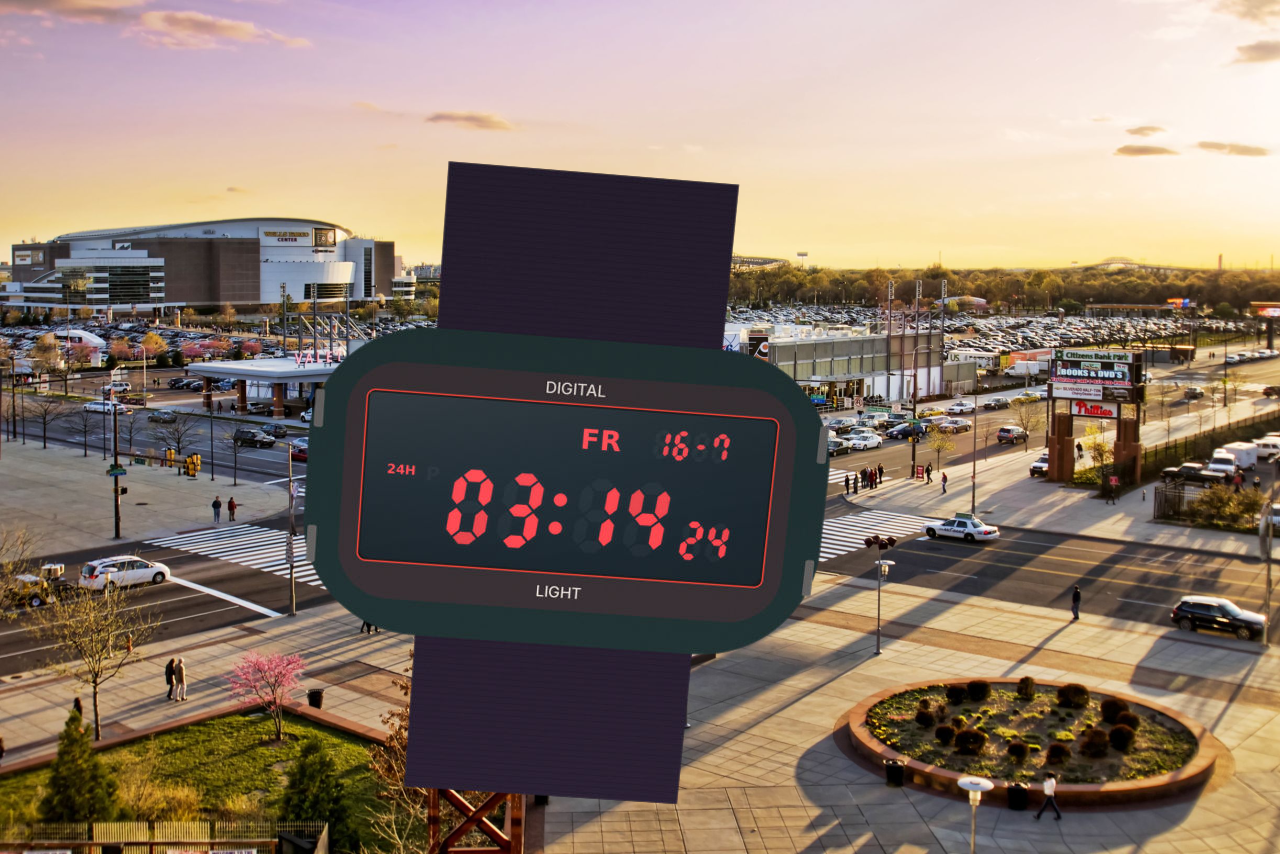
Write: 3,14,24
